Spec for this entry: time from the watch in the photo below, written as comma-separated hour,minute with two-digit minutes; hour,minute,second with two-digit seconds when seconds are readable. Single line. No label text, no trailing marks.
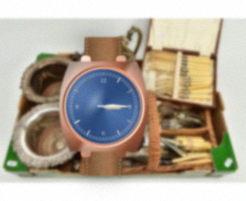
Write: 3,15
